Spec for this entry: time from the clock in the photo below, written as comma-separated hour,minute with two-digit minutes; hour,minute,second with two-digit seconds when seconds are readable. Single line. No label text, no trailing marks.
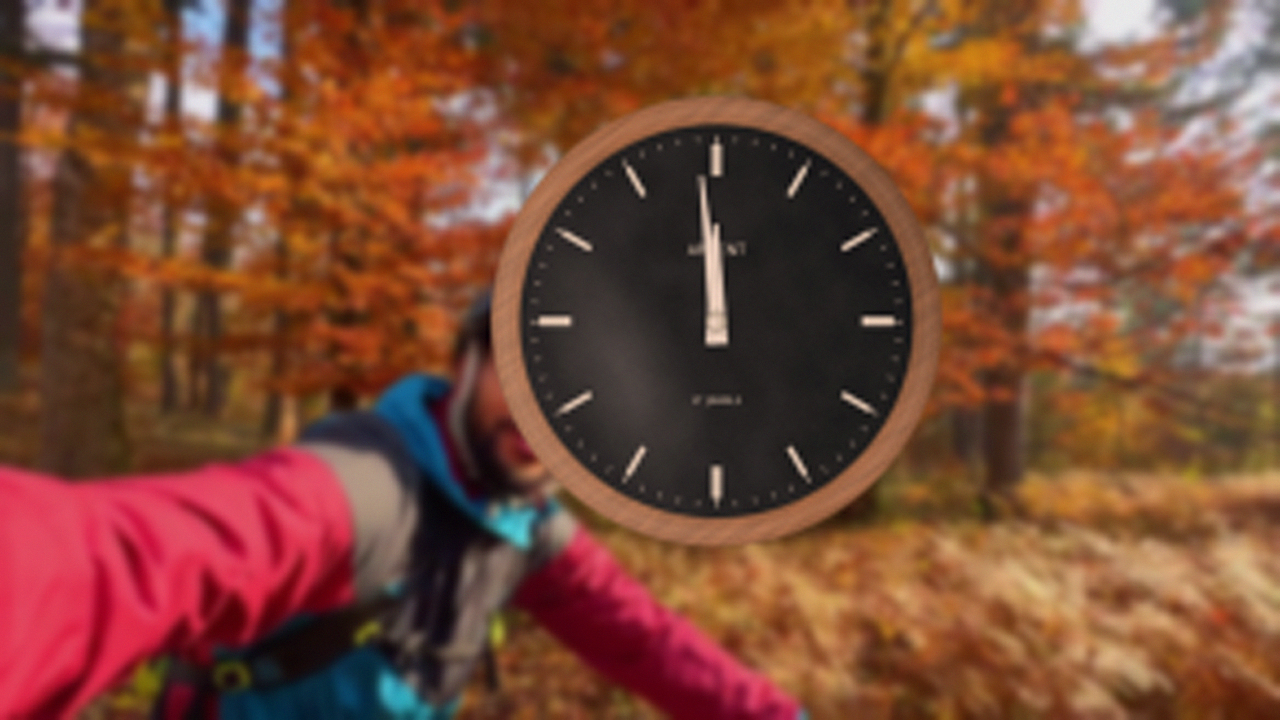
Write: 11,59
